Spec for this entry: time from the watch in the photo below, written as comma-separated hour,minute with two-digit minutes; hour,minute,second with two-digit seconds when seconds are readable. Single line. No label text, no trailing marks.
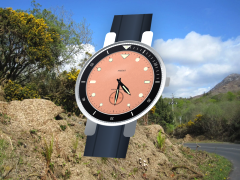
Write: 4,30
